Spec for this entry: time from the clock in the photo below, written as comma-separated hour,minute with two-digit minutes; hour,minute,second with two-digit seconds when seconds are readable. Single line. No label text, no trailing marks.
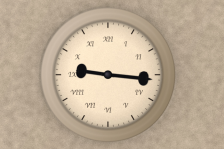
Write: 9,16
